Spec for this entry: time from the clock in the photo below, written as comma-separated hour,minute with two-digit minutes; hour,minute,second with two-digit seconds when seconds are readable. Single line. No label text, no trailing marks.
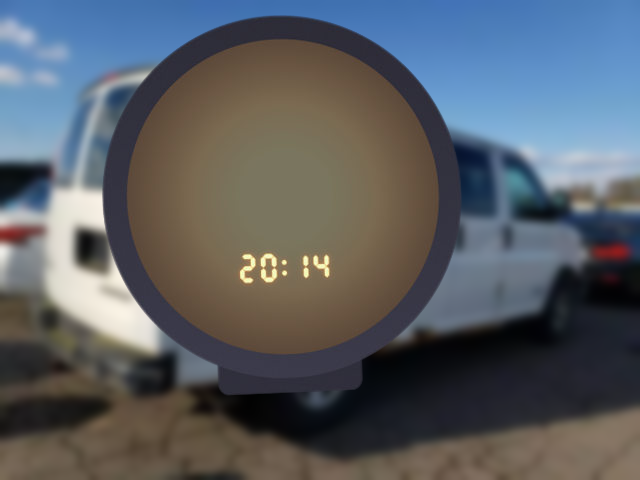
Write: 20,14
